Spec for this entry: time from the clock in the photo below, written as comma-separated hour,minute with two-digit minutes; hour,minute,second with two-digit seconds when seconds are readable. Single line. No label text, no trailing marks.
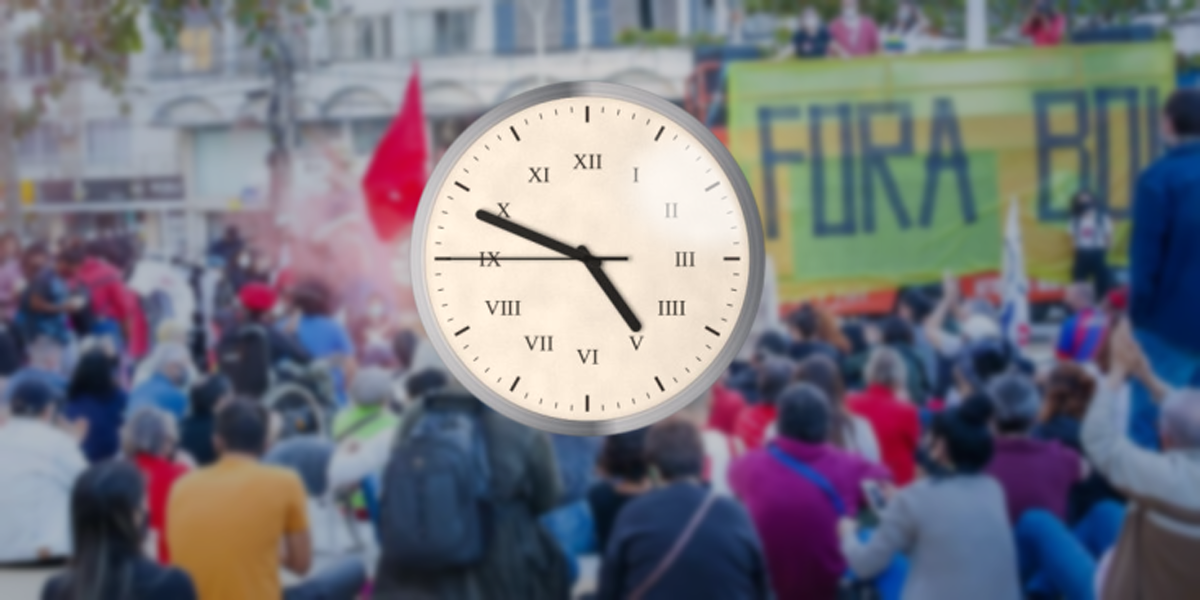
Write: 4,48,45
